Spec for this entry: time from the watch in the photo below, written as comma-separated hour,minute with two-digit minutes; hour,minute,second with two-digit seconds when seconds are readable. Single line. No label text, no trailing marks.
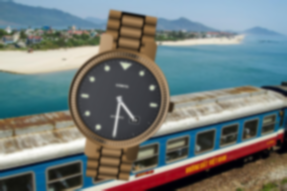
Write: 4,30
